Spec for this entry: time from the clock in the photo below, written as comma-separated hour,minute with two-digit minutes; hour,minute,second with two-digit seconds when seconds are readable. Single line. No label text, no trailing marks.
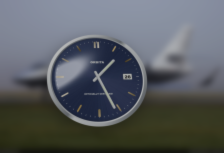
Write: 1,26
